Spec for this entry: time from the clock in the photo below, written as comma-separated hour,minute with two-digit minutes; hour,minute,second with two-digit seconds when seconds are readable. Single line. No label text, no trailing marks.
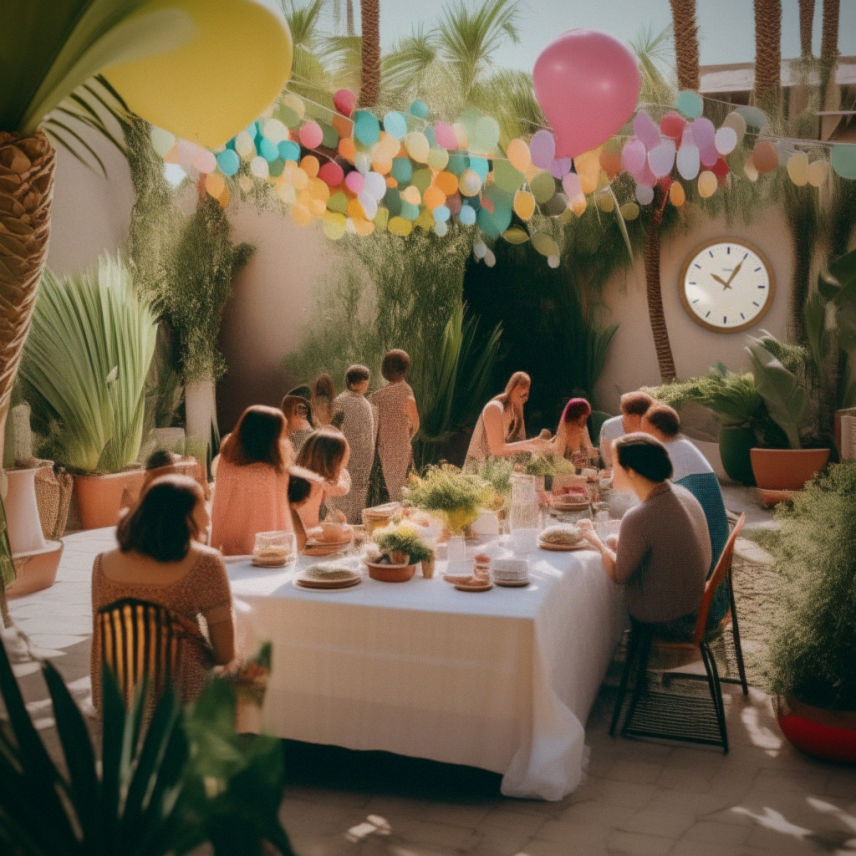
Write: 10,05
